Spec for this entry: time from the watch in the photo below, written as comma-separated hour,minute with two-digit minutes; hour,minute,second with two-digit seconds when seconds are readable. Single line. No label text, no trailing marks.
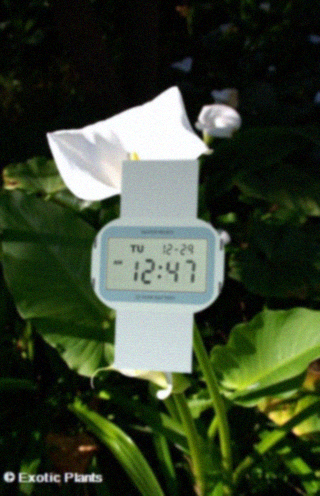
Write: 12,47
